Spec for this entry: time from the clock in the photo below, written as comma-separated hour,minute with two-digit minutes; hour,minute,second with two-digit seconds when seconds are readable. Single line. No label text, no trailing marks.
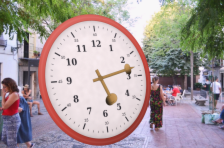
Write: 5,13
